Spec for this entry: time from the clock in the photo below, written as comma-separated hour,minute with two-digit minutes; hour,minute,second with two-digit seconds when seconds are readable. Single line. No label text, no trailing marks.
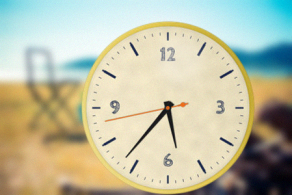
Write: 5,36,43
